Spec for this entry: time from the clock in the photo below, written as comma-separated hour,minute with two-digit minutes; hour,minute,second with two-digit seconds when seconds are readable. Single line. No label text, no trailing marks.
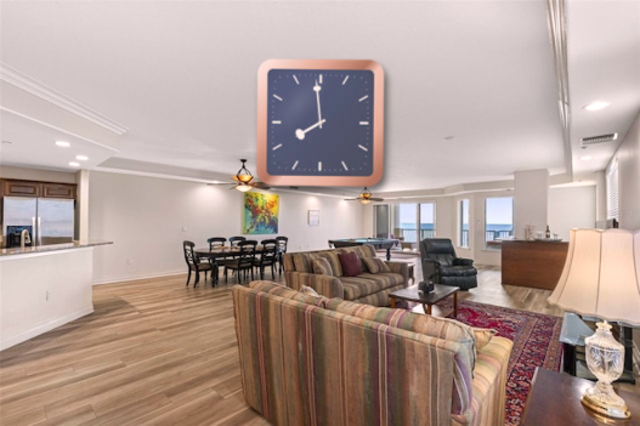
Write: 7,59
